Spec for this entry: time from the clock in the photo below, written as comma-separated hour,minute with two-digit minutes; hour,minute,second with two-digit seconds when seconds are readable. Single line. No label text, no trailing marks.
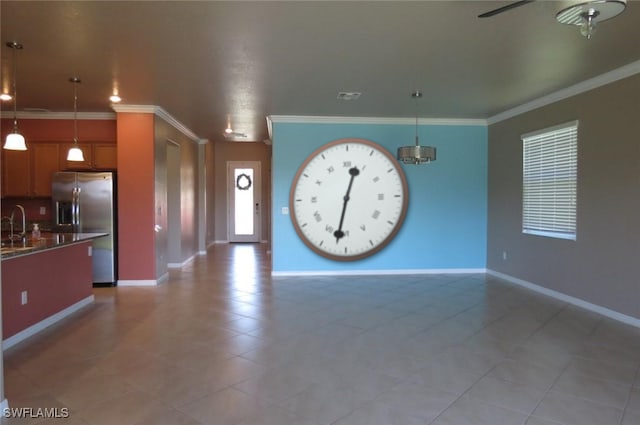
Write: 12,32
